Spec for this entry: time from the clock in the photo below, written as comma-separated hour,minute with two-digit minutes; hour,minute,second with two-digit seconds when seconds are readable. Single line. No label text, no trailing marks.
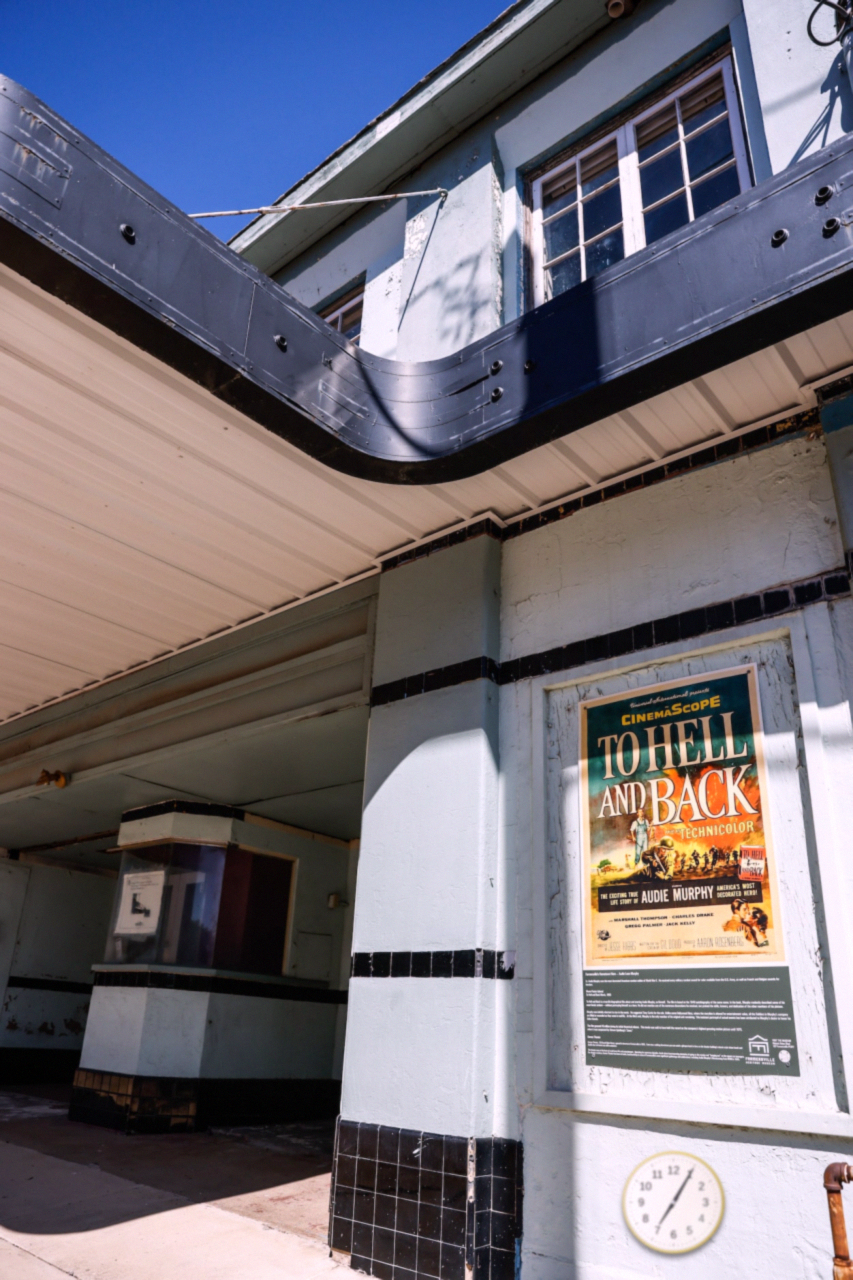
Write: 7,05
